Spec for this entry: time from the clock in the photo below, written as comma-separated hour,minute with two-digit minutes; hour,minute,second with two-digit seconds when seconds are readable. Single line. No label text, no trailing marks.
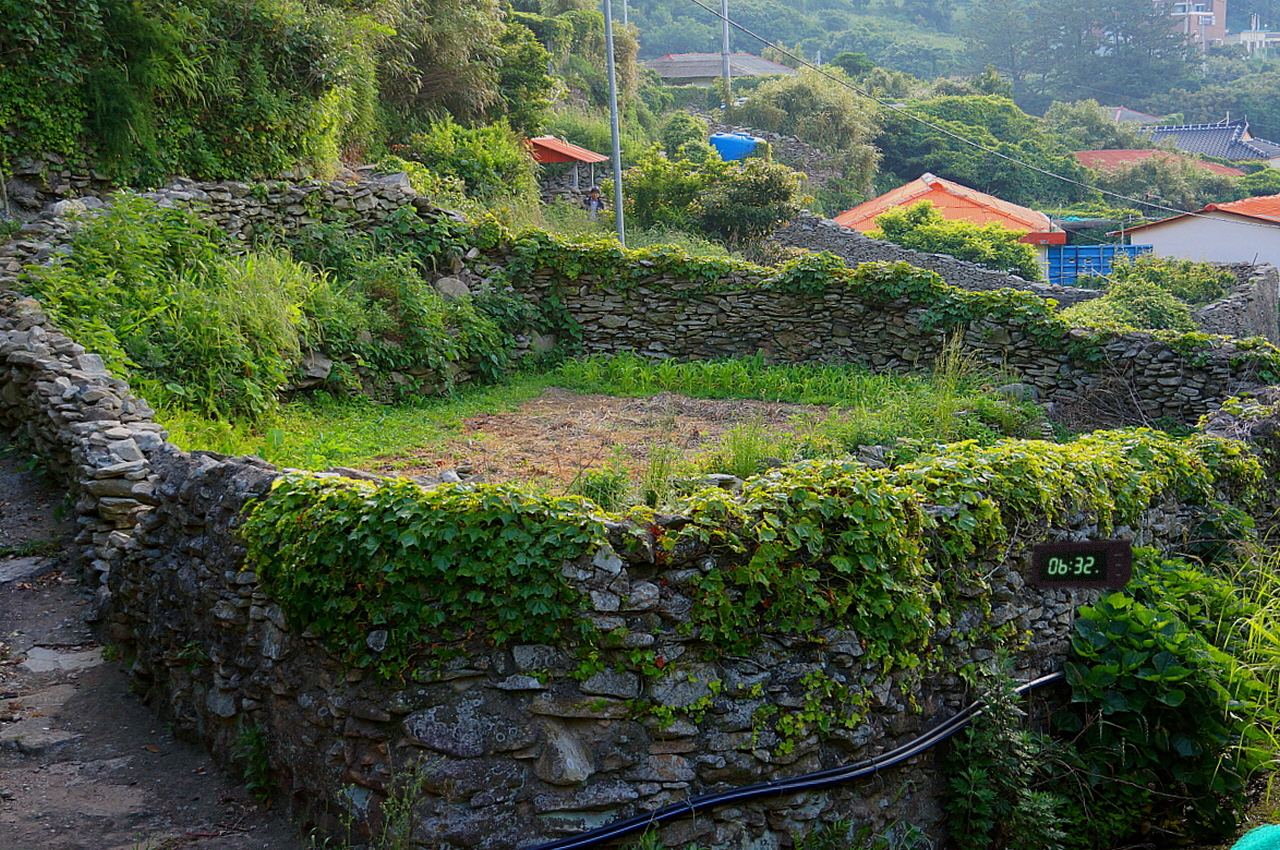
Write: 6,32
